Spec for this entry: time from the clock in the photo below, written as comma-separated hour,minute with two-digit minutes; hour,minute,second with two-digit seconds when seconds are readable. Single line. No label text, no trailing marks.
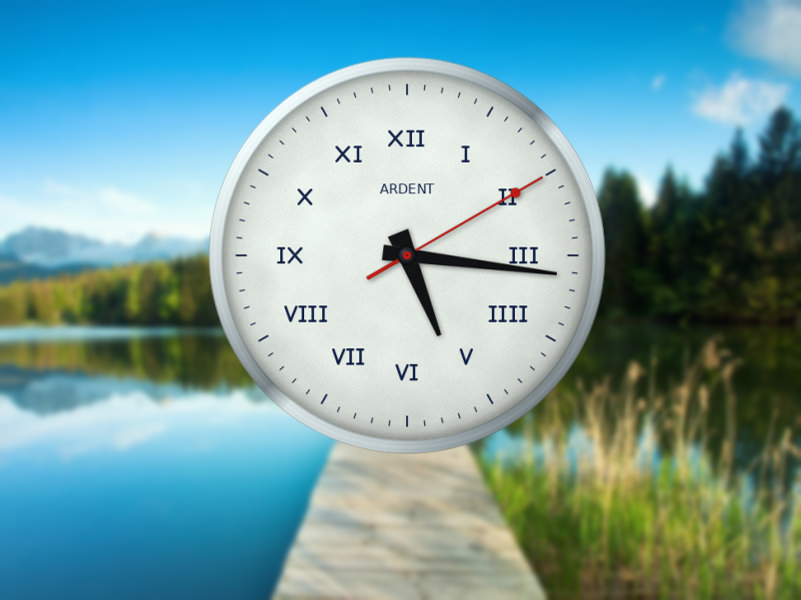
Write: 5,16,10
